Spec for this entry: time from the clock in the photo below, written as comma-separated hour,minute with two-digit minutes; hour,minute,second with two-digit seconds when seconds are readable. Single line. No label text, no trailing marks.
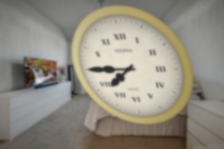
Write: 7,45
